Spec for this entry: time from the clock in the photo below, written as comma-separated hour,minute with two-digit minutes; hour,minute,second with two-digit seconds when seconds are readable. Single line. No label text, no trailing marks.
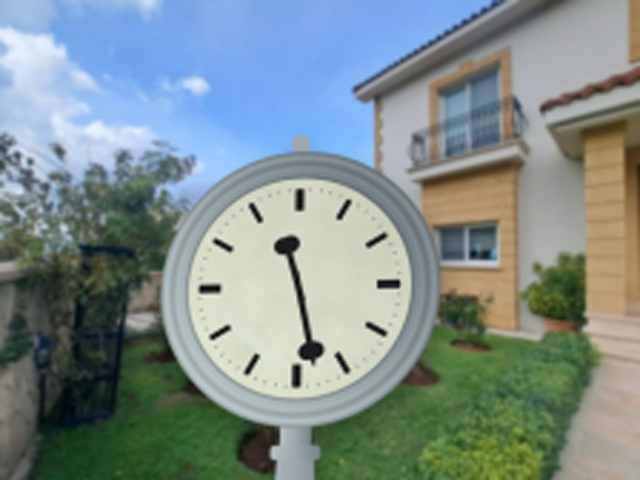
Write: 11,28
